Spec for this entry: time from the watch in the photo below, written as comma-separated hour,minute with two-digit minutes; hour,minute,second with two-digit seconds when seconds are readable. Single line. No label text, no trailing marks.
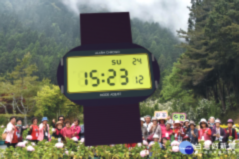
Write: 15,23
